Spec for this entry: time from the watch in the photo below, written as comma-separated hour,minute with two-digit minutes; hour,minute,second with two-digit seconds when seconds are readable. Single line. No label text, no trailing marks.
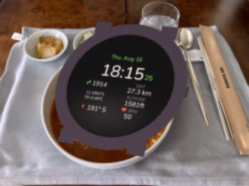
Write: 18,15
